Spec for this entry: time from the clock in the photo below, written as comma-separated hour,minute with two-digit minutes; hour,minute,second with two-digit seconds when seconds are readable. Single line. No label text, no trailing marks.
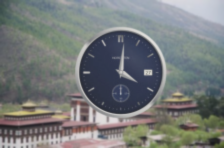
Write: 4,01
